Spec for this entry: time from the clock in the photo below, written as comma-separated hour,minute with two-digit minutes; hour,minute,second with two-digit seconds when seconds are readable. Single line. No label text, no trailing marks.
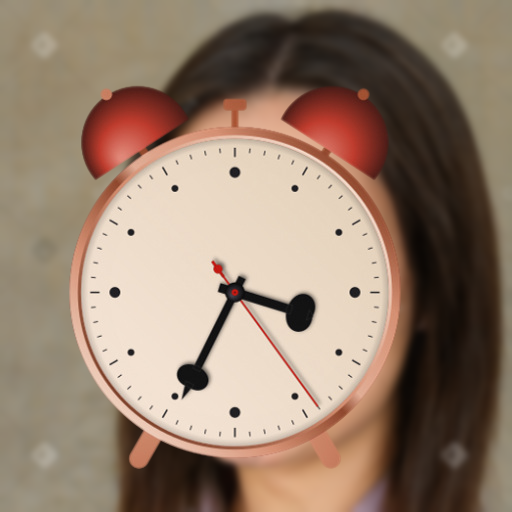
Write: 3,34,24
